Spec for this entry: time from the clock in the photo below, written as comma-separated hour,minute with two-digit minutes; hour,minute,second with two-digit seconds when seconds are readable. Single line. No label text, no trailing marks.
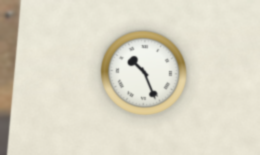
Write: 10,26
